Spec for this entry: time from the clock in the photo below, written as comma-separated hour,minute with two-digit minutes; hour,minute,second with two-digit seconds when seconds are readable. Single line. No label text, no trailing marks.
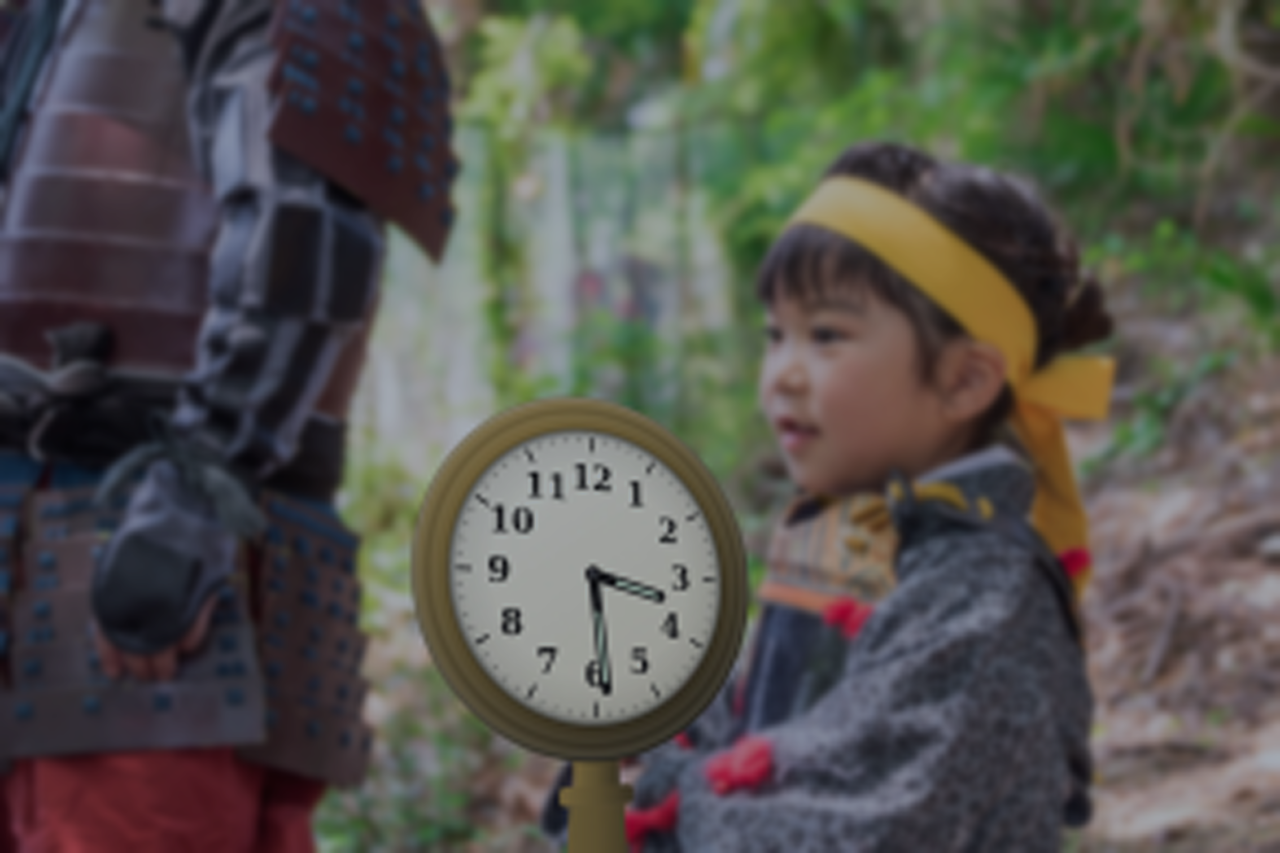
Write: 3,29
